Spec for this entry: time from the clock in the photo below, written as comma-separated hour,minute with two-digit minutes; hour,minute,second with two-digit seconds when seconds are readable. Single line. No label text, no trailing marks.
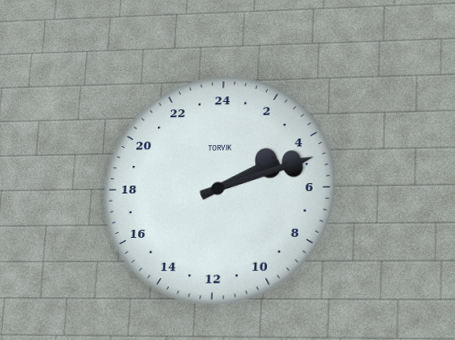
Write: 4,12
